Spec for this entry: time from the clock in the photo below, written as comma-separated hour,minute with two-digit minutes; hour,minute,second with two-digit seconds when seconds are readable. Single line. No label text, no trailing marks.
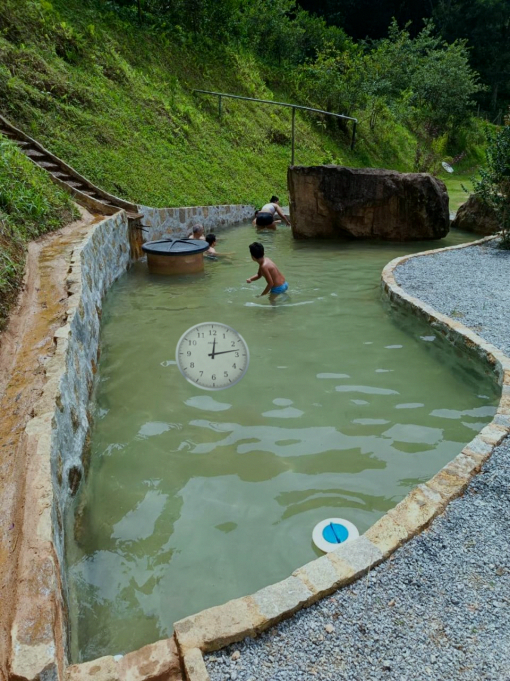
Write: 12,13
